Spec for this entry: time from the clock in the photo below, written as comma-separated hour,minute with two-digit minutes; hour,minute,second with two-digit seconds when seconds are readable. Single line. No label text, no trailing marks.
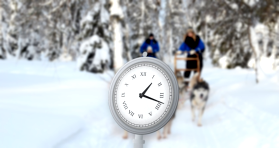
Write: 1,18
